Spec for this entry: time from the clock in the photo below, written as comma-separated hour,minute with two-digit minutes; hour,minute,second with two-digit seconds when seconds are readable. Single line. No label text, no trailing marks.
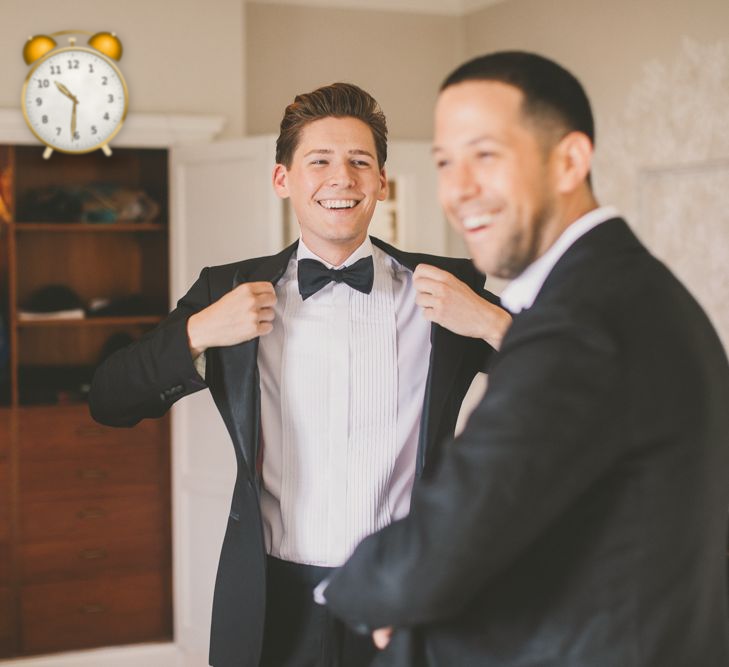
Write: 10,31
